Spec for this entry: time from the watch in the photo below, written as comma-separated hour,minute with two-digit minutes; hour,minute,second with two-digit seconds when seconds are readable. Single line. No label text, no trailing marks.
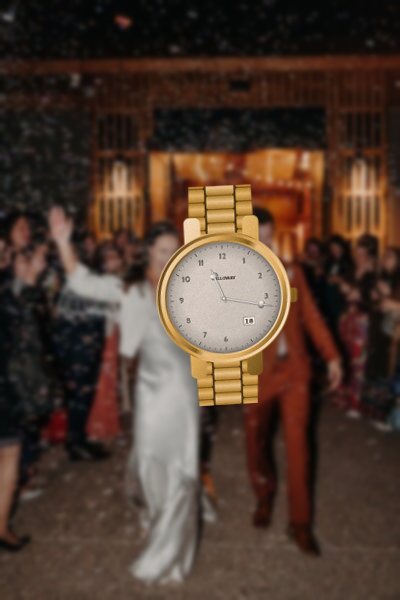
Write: 11,17
